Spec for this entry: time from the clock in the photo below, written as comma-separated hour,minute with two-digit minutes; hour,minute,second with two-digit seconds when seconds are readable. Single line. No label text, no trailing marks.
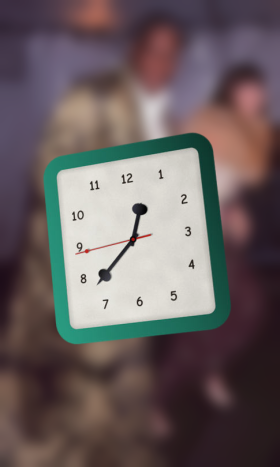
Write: 12,37,44
